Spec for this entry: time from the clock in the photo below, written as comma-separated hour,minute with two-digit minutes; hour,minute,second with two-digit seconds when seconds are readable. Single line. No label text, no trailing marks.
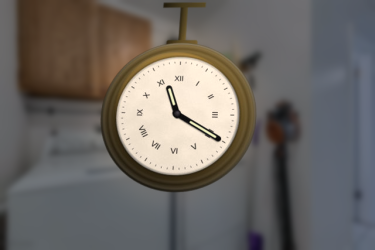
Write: 11,20
